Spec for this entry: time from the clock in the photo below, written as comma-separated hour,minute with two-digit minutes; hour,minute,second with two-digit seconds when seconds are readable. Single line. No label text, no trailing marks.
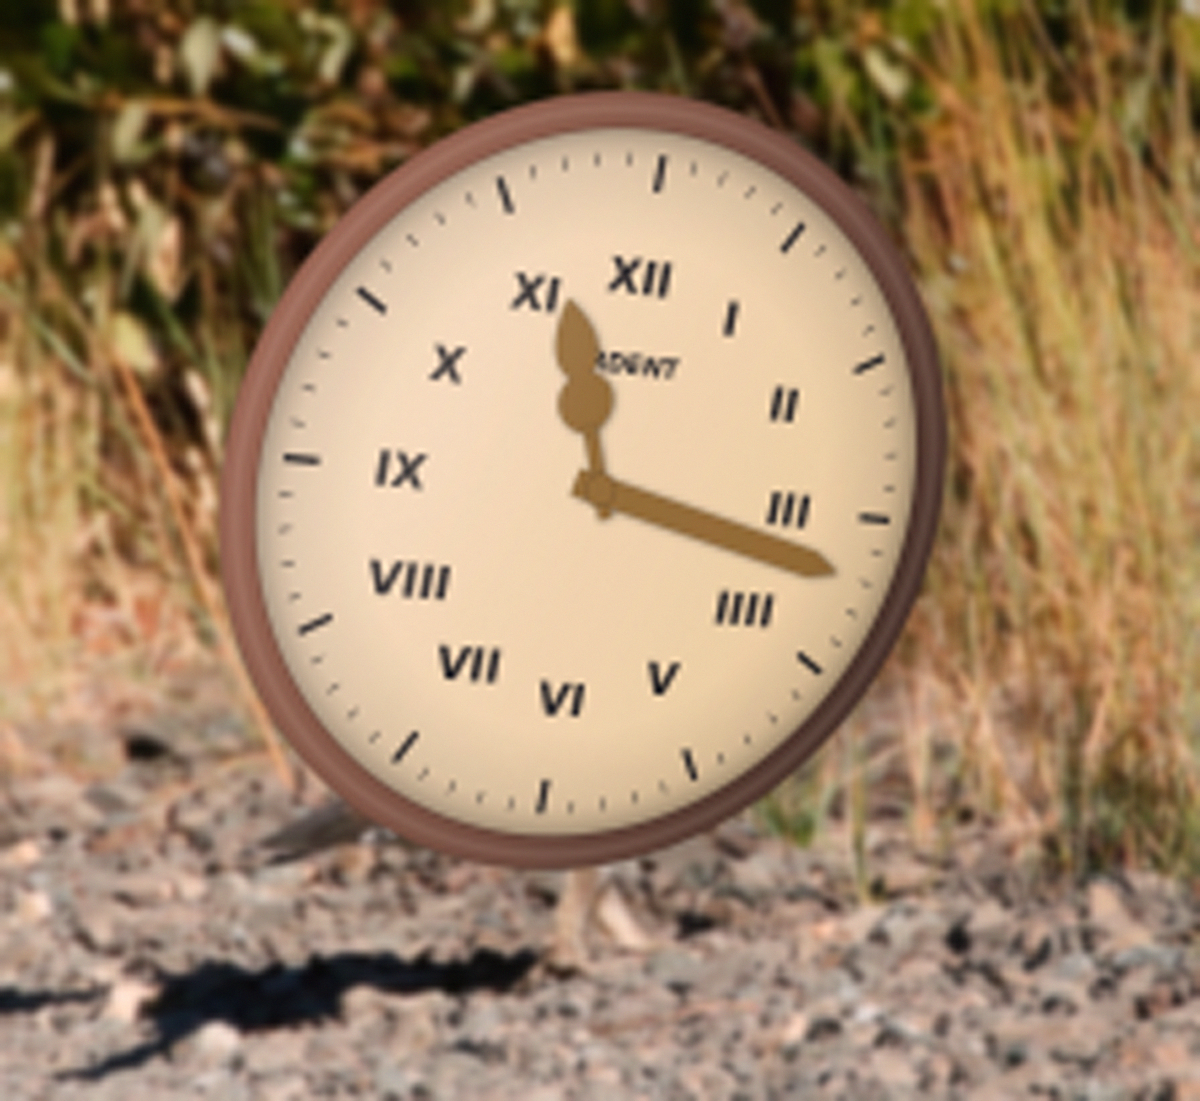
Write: 11,17
